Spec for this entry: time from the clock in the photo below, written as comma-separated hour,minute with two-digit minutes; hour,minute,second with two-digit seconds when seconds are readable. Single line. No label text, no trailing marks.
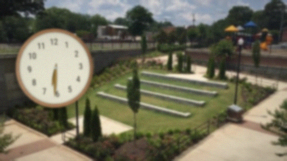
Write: 6,31
